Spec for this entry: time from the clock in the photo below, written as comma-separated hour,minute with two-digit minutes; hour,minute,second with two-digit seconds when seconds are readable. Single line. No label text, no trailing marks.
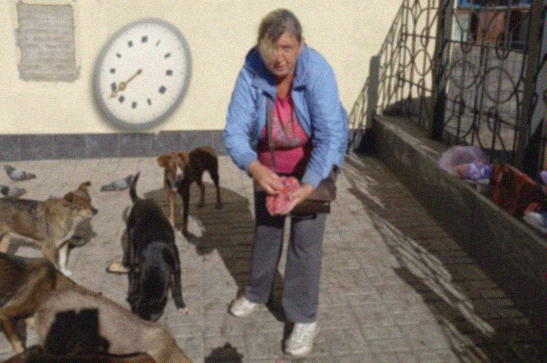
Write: 7,38
